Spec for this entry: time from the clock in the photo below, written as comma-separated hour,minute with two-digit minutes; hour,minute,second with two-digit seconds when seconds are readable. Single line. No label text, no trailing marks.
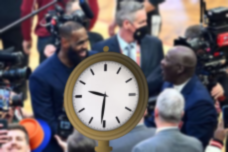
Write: 9,31
